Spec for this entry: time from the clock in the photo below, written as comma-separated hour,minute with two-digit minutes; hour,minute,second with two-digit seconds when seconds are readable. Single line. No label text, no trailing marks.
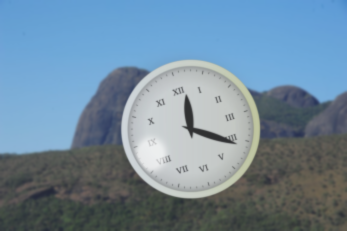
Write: 12,21
